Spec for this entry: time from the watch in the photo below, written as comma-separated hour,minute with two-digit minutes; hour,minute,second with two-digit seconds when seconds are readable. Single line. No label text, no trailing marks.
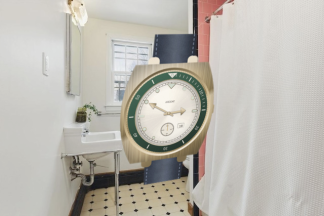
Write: 2,50
